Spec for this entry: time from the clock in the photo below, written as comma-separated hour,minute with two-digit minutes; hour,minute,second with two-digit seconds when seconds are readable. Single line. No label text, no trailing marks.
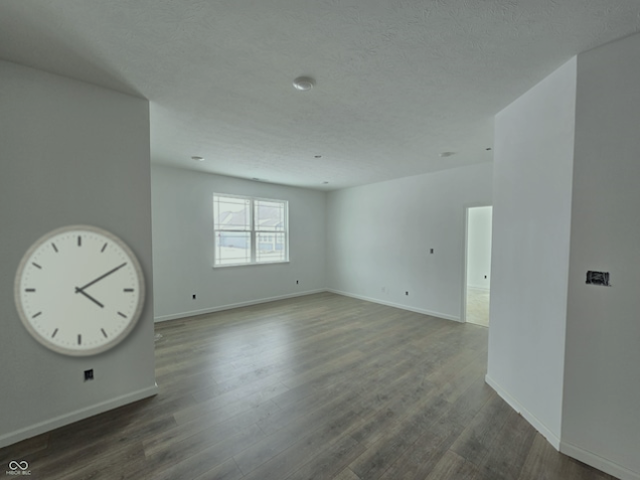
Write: 4,10
